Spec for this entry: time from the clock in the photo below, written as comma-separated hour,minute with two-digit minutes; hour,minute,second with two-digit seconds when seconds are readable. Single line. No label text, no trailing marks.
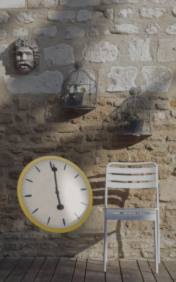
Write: 6,01
